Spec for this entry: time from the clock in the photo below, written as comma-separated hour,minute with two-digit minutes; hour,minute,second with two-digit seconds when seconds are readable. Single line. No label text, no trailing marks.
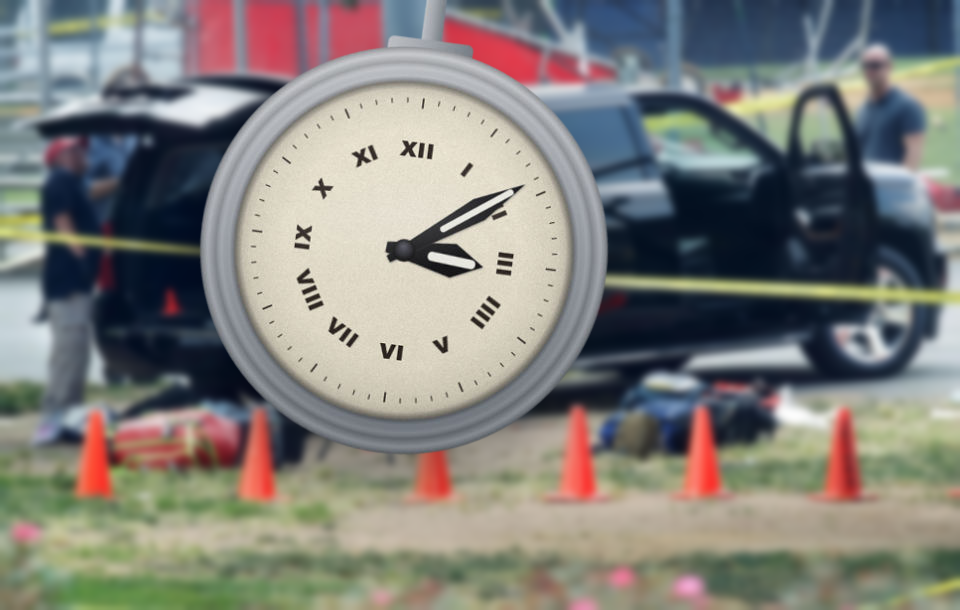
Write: 3,09
